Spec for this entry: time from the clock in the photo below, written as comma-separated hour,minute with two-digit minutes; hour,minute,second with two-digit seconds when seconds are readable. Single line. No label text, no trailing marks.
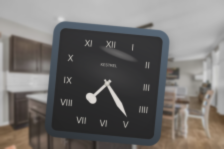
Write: 7,24
